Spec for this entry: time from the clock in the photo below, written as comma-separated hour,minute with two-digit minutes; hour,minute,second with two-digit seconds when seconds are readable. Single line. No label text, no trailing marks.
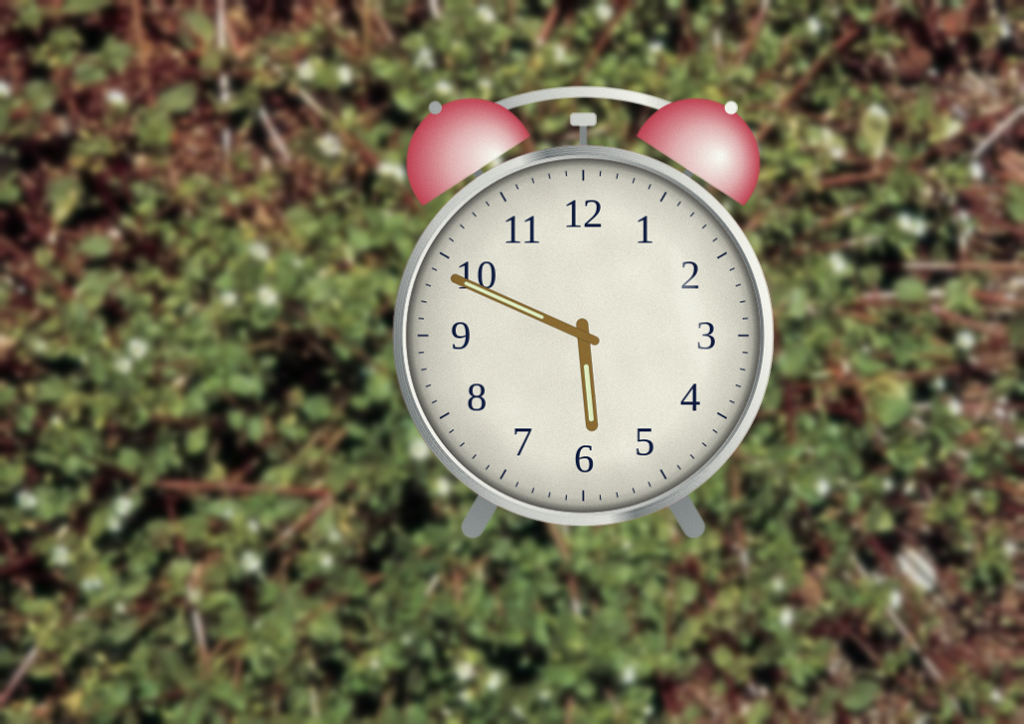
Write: 5,49
